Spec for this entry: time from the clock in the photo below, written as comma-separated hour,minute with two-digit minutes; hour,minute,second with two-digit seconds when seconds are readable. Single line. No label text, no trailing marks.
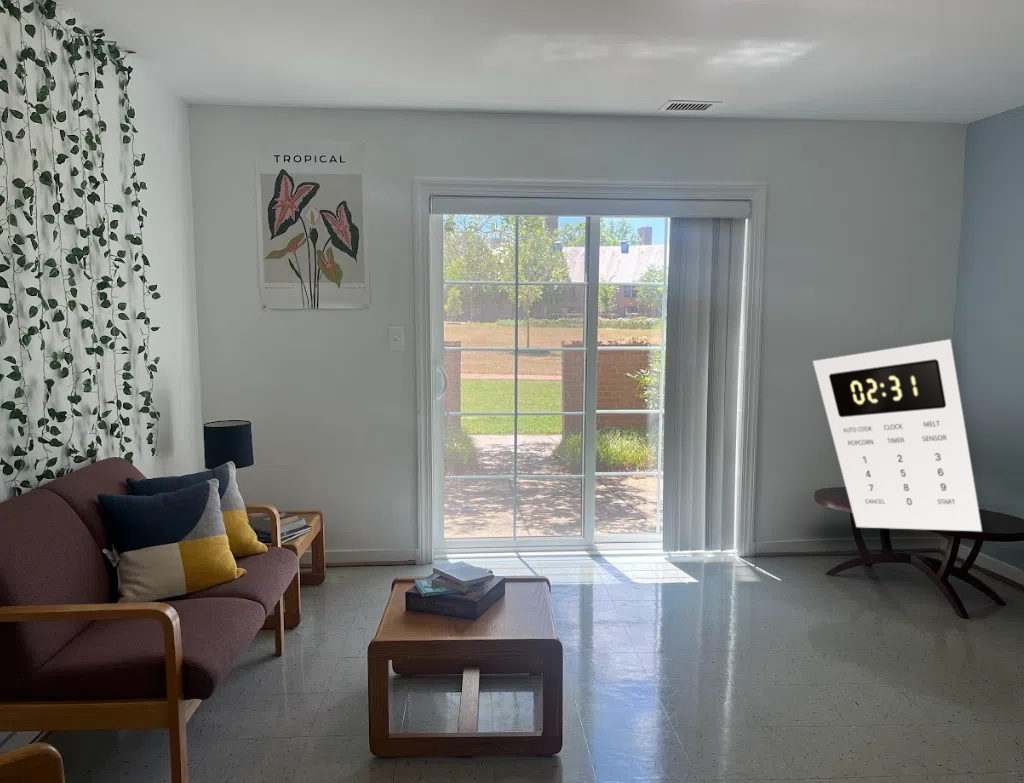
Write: 2,31
